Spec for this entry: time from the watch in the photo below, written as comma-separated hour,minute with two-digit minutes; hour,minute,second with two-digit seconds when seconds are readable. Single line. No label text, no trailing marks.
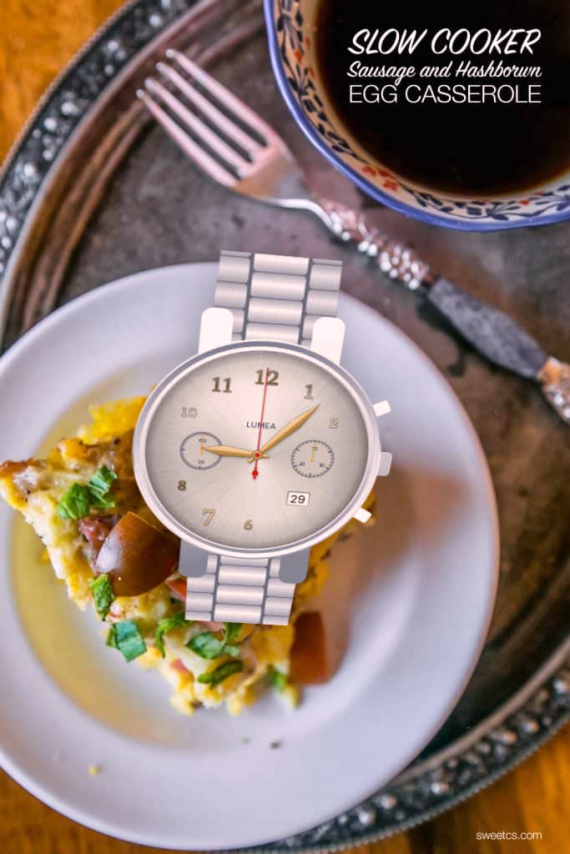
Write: 9,07
